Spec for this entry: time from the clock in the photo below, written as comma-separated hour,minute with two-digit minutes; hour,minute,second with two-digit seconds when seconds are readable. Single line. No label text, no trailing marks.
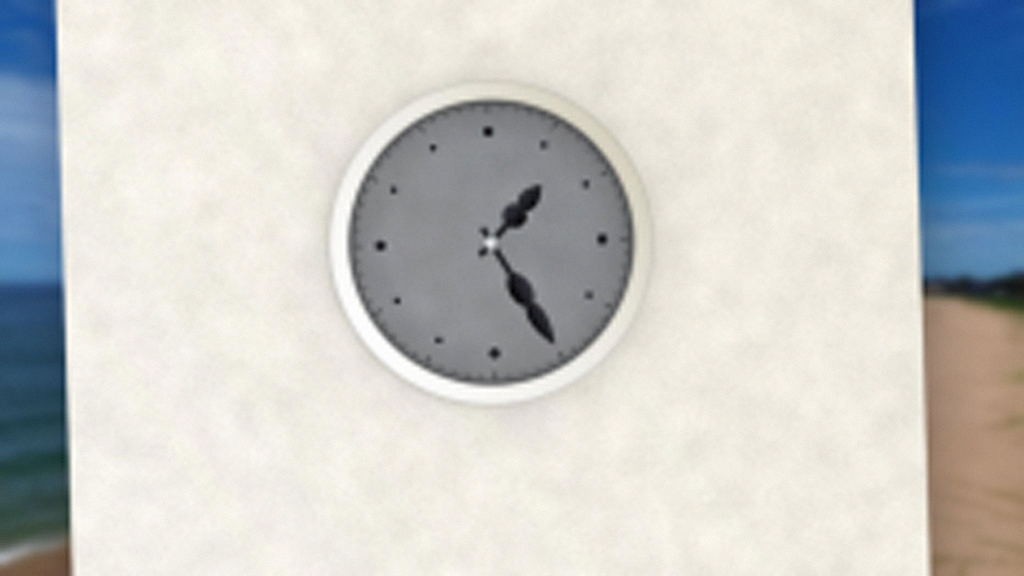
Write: 1,25
